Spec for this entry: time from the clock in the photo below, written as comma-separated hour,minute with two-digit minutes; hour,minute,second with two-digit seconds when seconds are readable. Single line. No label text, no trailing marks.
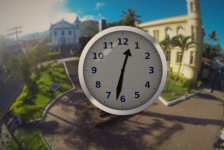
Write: 12,32
